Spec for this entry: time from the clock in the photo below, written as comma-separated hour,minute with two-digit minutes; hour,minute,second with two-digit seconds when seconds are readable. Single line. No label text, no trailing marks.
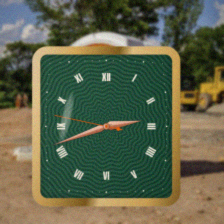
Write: 2,41,47
